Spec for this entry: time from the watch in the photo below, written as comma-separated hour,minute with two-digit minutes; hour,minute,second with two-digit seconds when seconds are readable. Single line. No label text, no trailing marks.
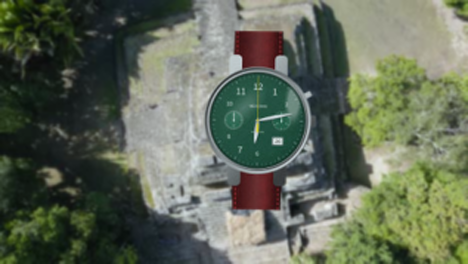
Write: 6,13
